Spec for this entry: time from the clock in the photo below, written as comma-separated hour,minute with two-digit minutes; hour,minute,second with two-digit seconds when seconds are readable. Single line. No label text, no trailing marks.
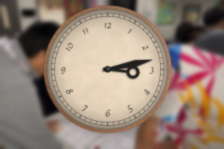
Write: 3,13
